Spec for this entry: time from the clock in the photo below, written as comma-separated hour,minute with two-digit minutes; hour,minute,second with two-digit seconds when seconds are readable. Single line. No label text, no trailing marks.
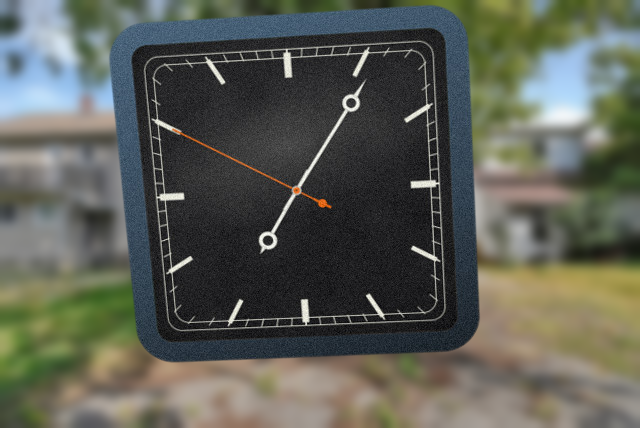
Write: 7,05,50
